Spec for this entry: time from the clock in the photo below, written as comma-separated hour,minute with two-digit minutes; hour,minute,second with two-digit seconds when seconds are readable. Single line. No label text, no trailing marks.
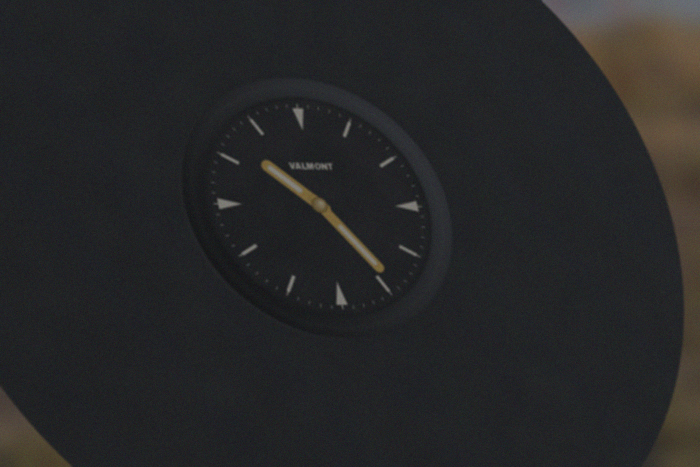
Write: 10,24
